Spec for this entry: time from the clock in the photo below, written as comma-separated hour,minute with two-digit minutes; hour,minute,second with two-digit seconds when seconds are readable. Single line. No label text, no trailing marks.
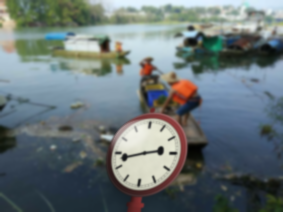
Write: 2,43
